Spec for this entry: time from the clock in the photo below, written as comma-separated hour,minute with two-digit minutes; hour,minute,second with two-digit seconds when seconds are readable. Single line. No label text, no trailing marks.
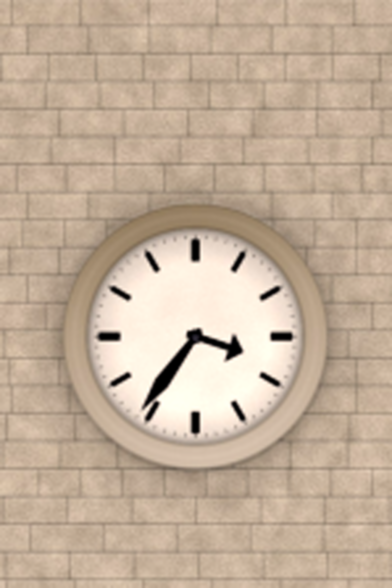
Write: 3,36
